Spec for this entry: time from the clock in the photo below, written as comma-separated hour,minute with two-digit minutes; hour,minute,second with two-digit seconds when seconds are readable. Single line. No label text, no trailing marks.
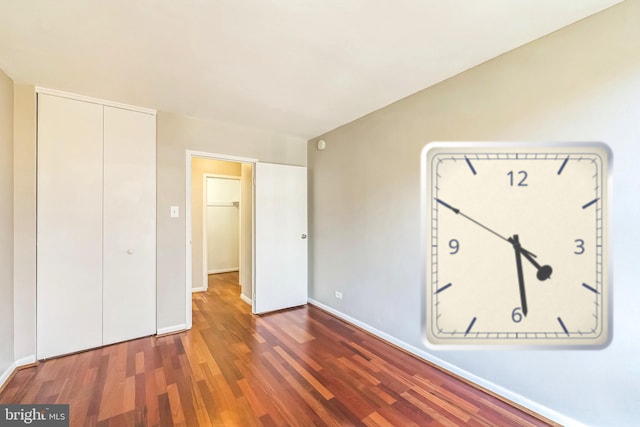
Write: 4,28,50
